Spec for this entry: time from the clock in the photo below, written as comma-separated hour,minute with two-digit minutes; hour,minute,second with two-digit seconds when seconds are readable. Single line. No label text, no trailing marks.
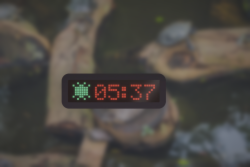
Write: 5,37
